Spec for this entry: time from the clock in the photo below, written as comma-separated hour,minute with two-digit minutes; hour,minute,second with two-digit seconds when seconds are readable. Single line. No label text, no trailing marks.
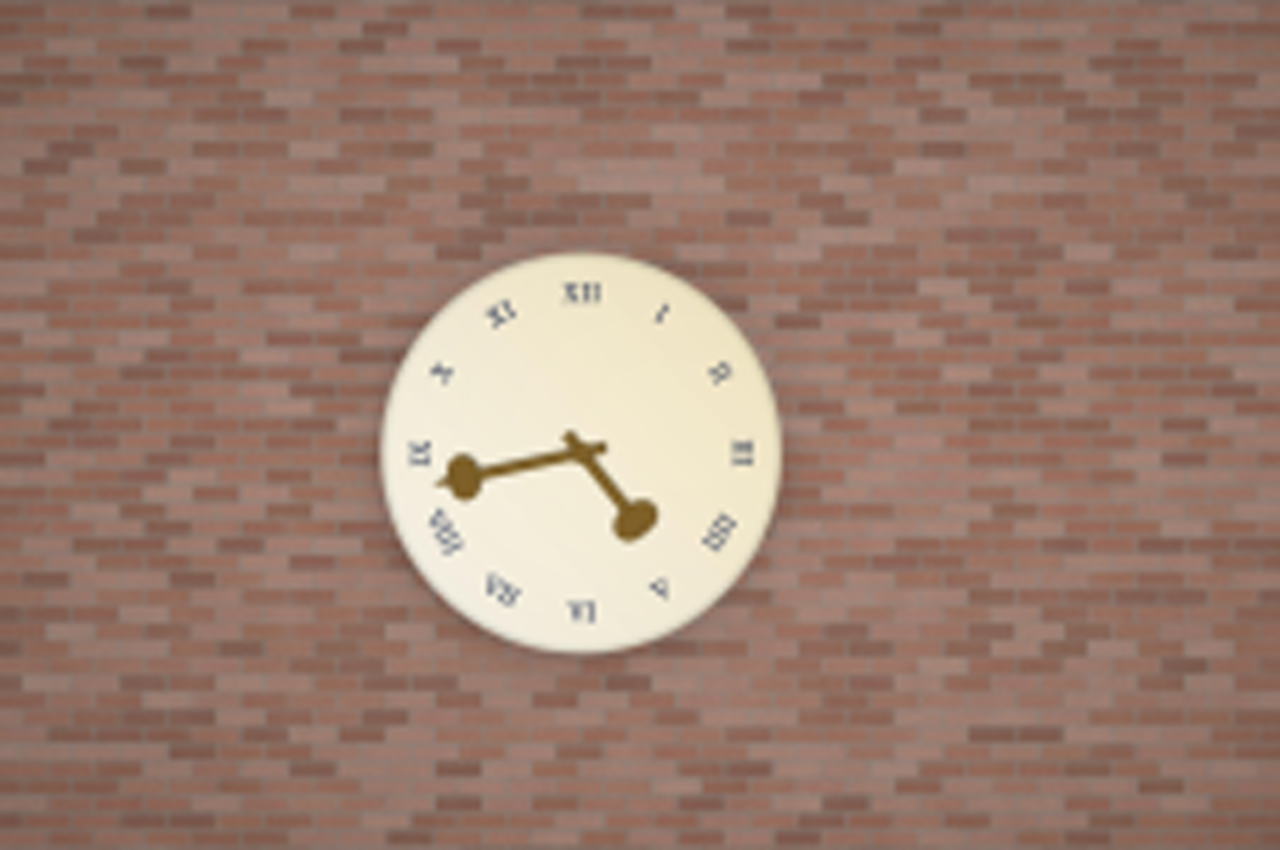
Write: 4,43
